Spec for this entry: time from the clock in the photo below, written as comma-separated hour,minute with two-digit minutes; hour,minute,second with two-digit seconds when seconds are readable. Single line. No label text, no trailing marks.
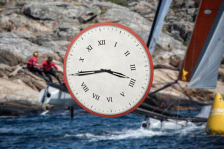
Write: 3,45
